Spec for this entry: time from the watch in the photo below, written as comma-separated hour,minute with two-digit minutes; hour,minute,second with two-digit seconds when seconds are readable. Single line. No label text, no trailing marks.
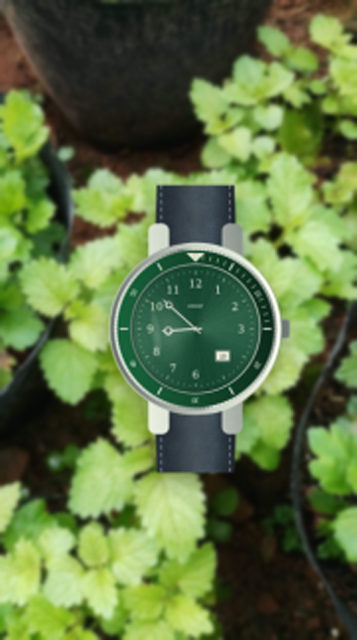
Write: 8,52
